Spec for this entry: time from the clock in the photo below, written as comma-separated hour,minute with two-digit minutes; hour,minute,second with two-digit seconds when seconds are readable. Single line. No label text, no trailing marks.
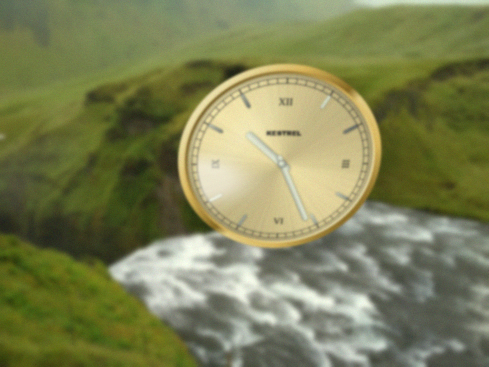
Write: 10,26
